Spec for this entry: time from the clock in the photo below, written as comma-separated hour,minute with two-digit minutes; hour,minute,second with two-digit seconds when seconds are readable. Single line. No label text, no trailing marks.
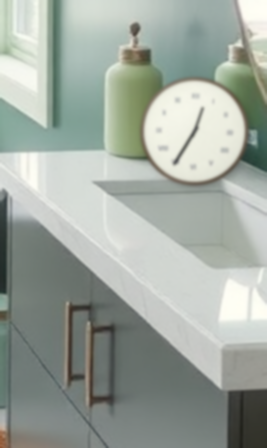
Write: 12,35
